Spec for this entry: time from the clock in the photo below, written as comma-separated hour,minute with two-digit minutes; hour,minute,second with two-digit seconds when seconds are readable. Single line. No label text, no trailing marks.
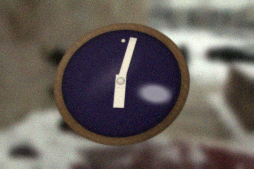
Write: 6,02
